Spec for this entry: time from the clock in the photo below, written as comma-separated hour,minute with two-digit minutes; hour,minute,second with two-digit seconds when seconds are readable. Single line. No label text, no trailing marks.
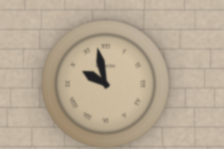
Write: 9,58
